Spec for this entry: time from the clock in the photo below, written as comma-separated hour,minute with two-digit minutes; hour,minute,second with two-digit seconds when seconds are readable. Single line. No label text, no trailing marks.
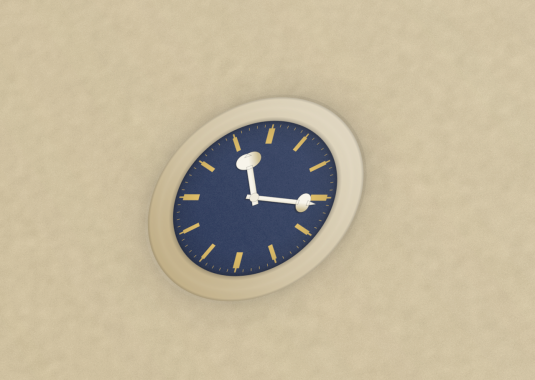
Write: 11,16
